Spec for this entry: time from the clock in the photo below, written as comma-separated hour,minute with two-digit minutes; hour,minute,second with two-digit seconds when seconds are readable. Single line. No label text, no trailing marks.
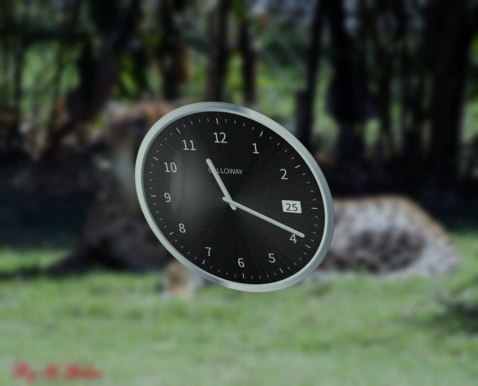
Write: 11,19
